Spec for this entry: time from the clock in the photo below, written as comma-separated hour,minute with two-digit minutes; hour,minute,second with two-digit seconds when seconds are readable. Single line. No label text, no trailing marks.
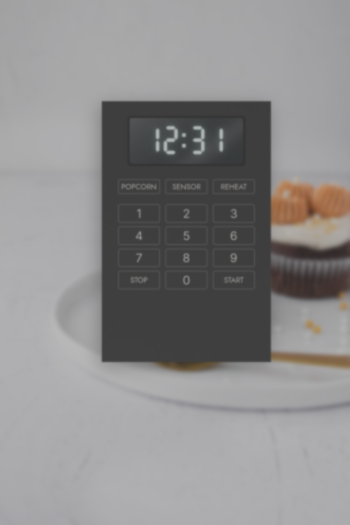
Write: 12,31
